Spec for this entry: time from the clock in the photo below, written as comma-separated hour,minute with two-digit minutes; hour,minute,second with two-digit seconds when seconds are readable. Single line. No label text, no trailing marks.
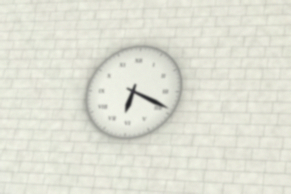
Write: 6,19
